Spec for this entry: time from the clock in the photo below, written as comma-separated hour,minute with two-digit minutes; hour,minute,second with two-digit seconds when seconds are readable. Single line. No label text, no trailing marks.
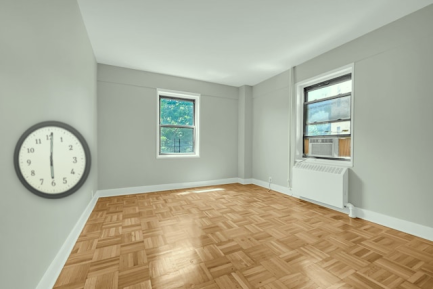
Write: 6,01
